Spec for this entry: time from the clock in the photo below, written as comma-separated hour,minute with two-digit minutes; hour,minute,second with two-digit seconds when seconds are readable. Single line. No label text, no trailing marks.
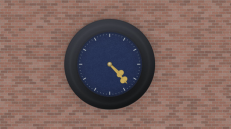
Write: 4,23
